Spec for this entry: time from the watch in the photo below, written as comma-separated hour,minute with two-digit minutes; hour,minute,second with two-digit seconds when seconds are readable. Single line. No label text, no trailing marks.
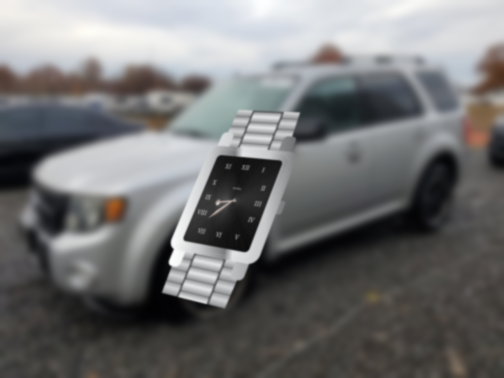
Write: 8,37
